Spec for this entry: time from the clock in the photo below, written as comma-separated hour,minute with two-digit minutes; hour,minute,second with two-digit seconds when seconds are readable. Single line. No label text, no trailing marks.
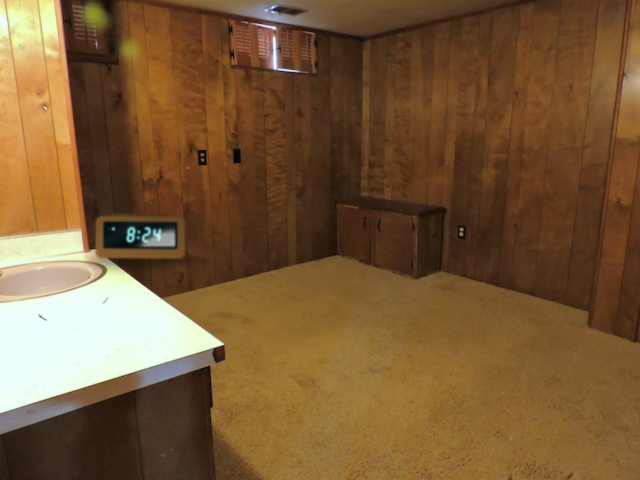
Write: 8,24
